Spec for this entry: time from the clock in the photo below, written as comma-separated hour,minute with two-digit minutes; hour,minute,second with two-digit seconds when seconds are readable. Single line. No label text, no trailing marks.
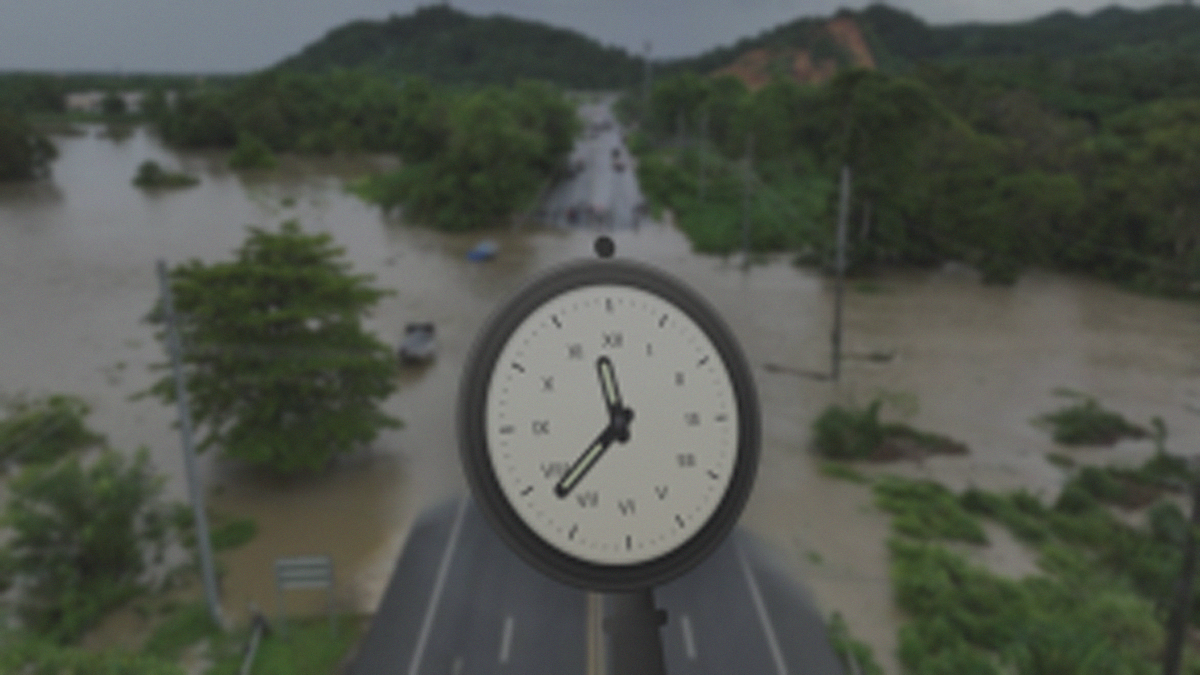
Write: 11,38
